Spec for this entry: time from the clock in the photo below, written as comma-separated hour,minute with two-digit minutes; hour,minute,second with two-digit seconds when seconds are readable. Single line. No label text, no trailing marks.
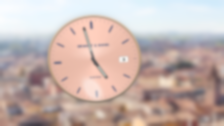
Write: 4,58
